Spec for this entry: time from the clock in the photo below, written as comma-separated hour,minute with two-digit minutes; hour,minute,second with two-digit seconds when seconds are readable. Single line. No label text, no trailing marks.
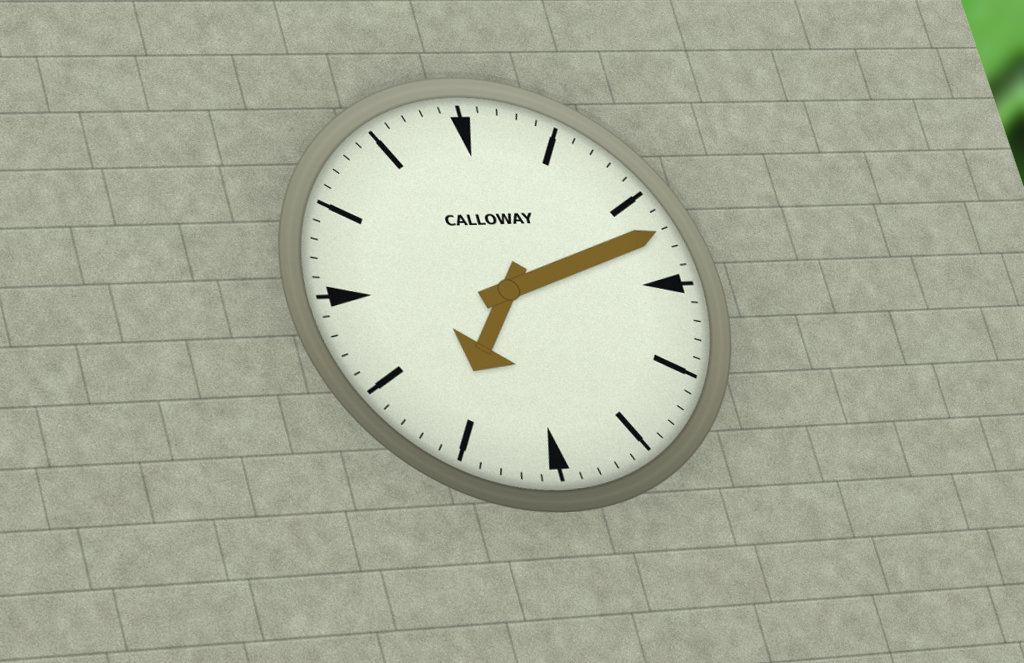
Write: 7,12
